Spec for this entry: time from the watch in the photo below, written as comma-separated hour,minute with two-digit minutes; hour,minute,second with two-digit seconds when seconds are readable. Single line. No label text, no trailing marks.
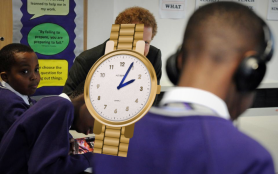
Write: 2,04
